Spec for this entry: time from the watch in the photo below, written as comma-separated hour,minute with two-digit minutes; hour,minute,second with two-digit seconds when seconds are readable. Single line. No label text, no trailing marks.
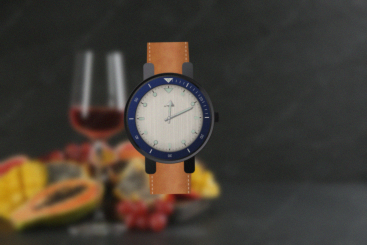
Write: 12,11
